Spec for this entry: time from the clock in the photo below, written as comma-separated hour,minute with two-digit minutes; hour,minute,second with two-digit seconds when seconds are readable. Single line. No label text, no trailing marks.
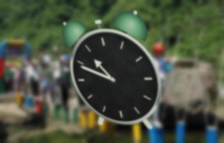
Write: 10,49
